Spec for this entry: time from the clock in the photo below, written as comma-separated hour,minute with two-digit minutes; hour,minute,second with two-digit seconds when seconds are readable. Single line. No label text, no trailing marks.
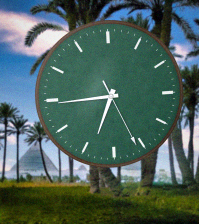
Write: 6,44,26
